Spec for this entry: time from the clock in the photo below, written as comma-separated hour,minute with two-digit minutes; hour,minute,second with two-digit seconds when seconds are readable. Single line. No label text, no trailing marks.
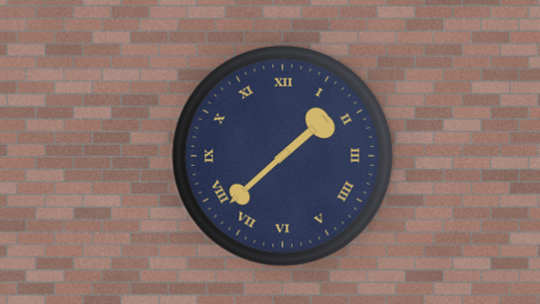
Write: 1,38
